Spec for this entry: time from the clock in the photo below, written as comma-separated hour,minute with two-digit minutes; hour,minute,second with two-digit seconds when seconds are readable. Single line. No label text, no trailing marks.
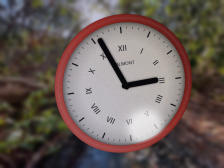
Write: 2,56
